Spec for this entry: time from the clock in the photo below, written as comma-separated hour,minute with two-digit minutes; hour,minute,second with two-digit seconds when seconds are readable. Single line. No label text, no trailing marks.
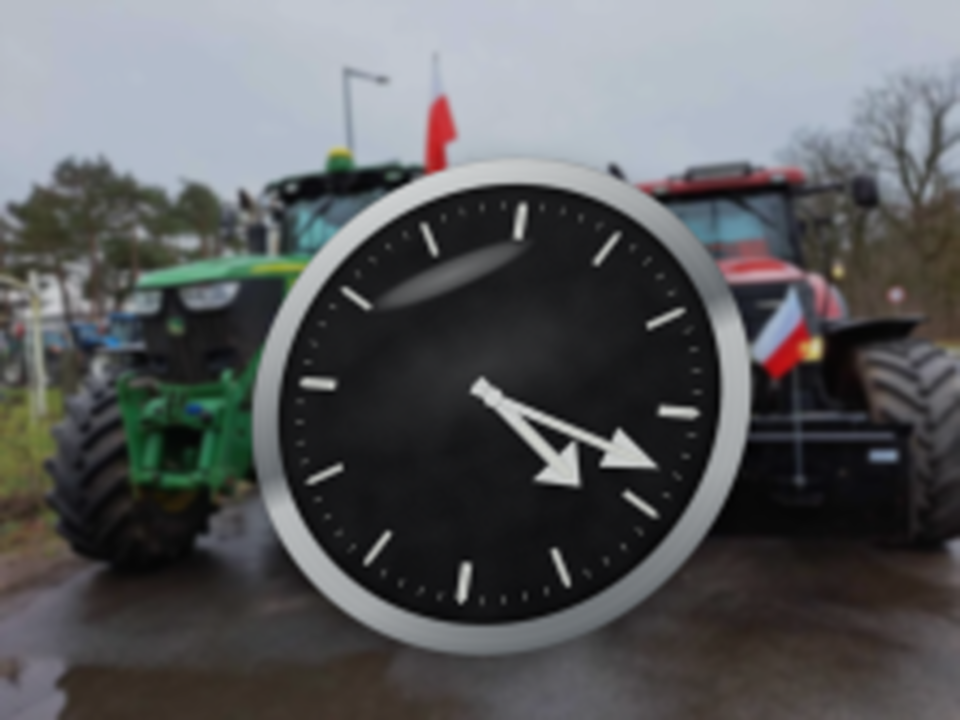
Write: 4,18
